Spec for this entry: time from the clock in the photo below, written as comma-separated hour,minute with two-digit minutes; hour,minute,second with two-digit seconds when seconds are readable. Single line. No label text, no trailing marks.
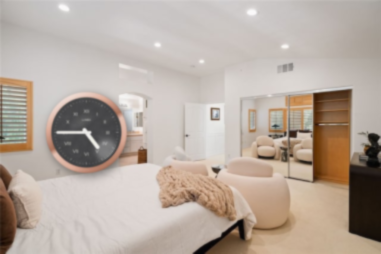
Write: 4,45
